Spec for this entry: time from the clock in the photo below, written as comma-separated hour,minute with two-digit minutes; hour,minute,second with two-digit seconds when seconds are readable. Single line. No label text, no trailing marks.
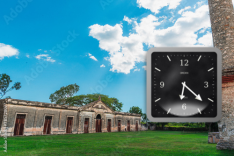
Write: 6,22
